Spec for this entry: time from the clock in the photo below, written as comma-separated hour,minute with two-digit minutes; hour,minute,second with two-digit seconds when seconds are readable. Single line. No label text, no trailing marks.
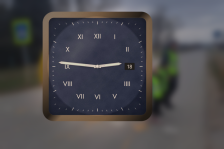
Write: 2,46
